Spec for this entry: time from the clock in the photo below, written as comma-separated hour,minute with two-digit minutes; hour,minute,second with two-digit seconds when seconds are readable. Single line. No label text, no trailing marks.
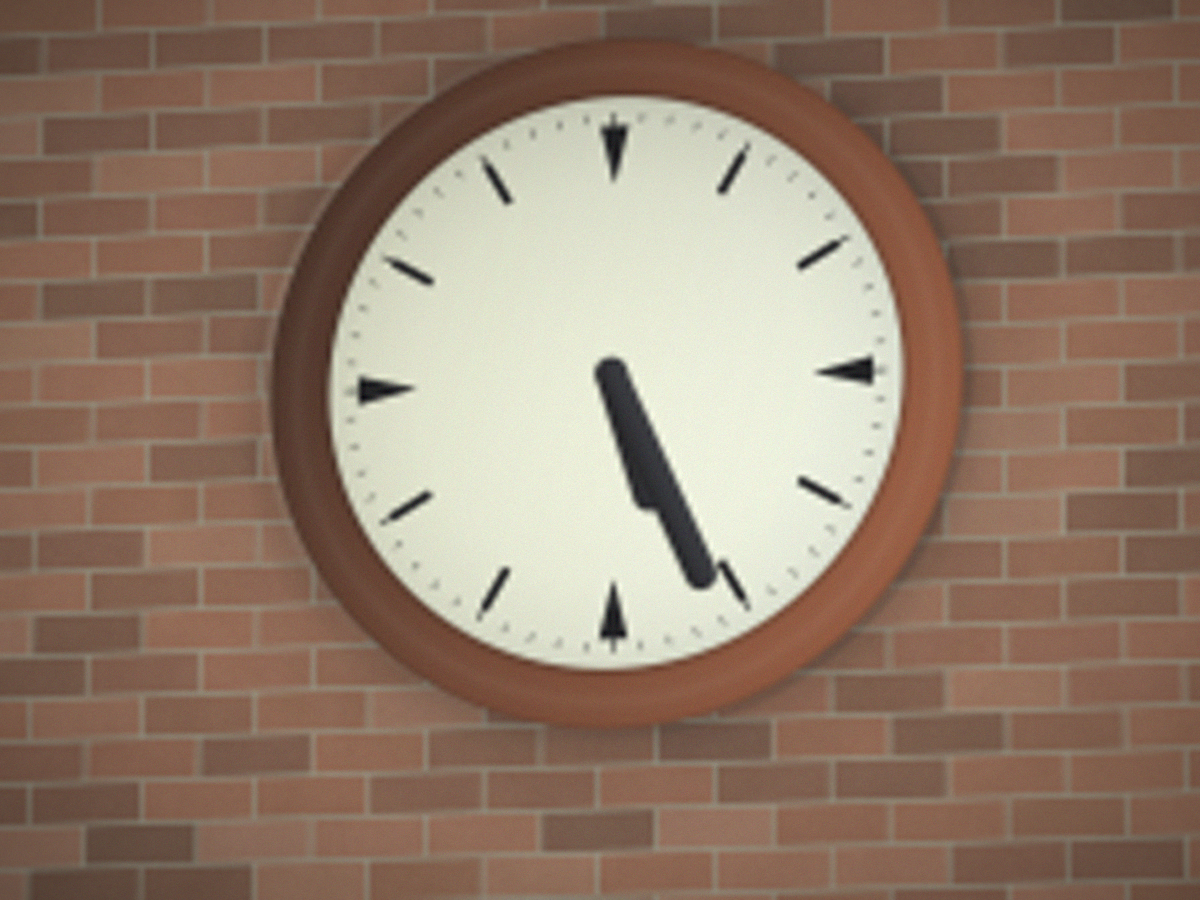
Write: 5,26
